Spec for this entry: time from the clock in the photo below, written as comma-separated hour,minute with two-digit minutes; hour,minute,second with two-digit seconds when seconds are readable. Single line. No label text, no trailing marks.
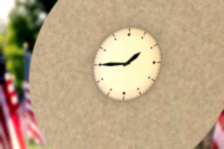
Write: 1,45
